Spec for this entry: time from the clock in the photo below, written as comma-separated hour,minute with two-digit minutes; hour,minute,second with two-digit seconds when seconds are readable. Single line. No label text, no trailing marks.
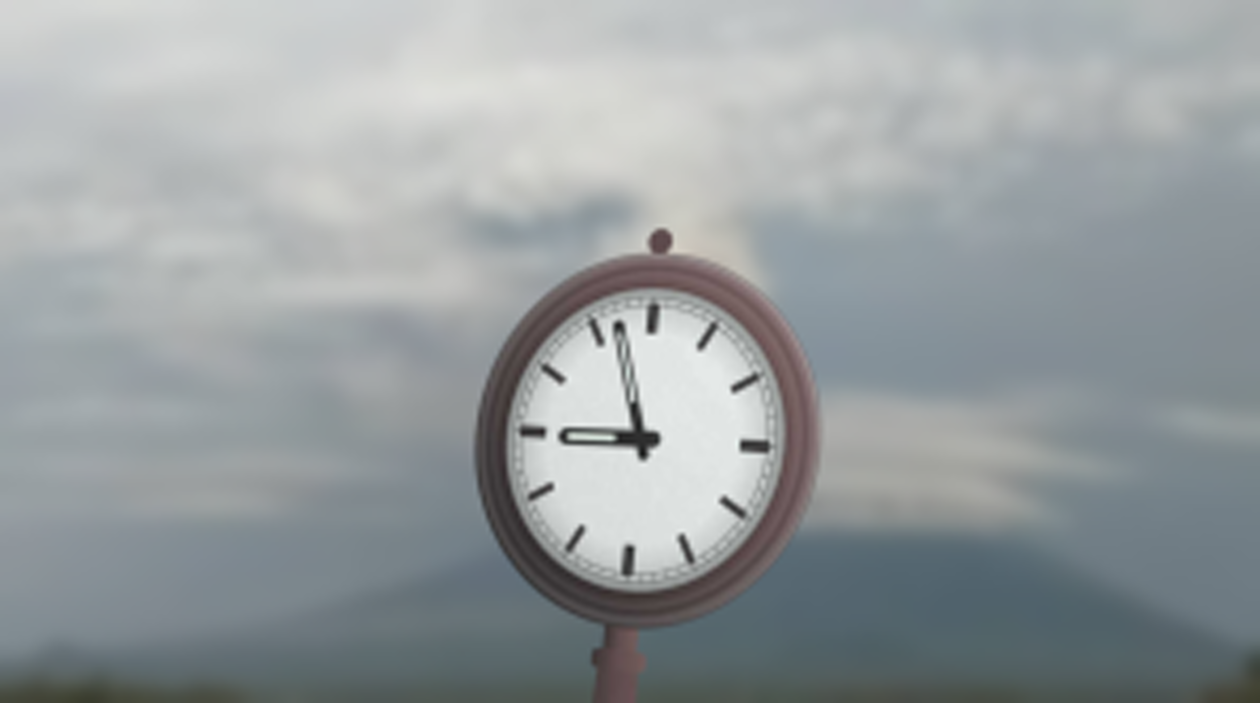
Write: 8,57
